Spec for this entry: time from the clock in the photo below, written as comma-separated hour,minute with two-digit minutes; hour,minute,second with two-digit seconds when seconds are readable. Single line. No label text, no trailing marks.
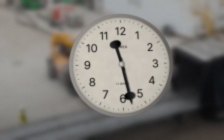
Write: 11,28
